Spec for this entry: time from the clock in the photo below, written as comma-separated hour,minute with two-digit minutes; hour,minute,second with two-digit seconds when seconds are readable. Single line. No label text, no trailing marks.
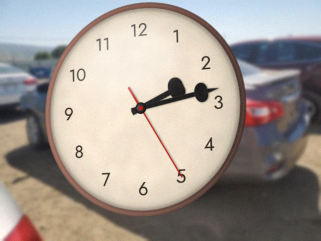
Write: 2,13,25
